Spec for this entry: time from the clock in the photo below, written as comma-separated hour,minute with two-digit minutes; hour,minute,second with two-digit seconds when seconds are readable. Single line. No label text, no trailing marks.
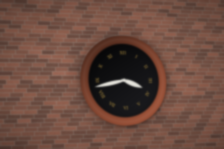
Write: 3,43
